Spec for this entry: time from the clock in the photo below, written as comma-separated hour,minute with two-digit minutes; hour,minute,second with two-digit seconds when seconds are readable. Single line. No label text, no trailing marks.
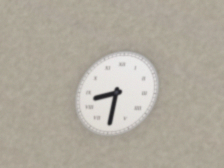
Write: 8,30
